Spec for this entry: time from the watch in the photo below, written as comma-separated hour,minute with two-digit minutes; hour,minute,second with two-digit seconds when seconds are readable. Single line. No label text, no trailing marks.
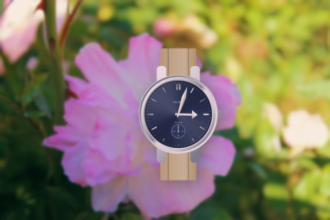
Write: 3,03
